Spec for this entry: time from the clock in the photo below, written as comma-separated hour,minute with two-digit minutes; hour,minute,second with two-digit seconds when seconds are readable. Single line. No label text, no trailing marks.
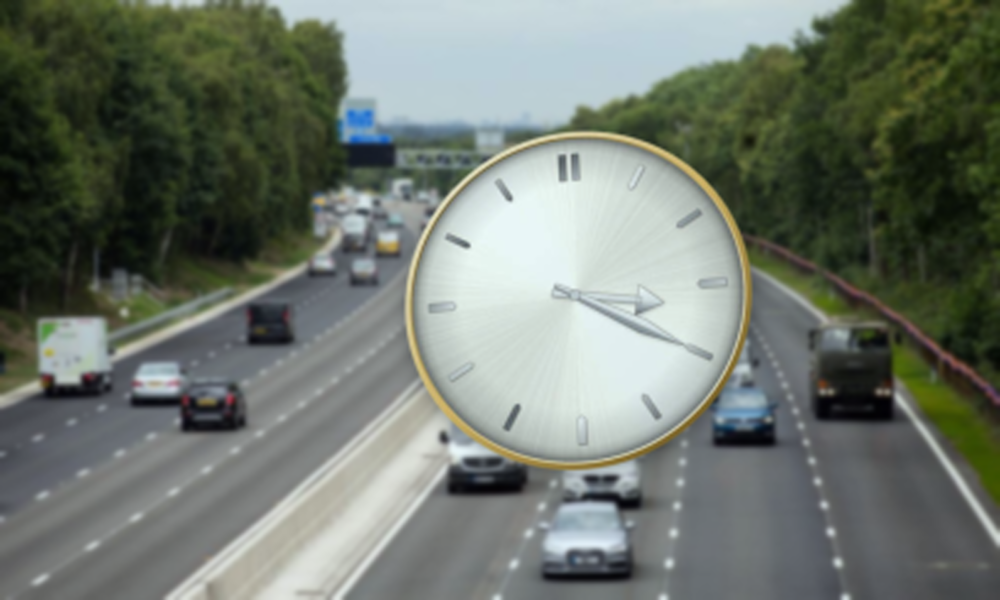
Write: 3,20
